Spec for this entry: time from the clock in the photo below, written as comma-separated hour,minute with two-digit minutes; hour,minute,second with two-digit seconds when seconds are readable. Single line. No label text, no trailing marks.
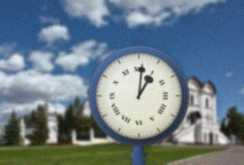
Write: 1,01
